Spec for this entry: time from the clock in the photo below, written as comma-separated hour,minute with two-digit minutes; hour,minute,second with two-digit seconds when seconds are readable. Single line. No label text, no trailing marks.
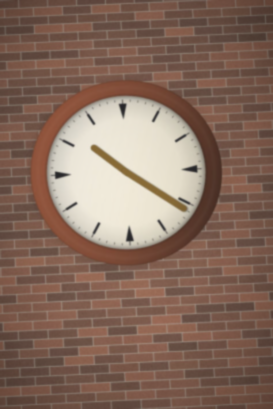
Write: 10,21
